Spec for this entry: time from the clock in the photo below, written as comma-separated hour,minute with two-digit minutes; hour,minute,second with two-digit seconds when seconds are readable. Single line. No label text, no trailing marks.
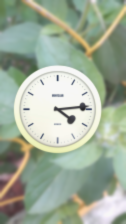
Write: 4,14
